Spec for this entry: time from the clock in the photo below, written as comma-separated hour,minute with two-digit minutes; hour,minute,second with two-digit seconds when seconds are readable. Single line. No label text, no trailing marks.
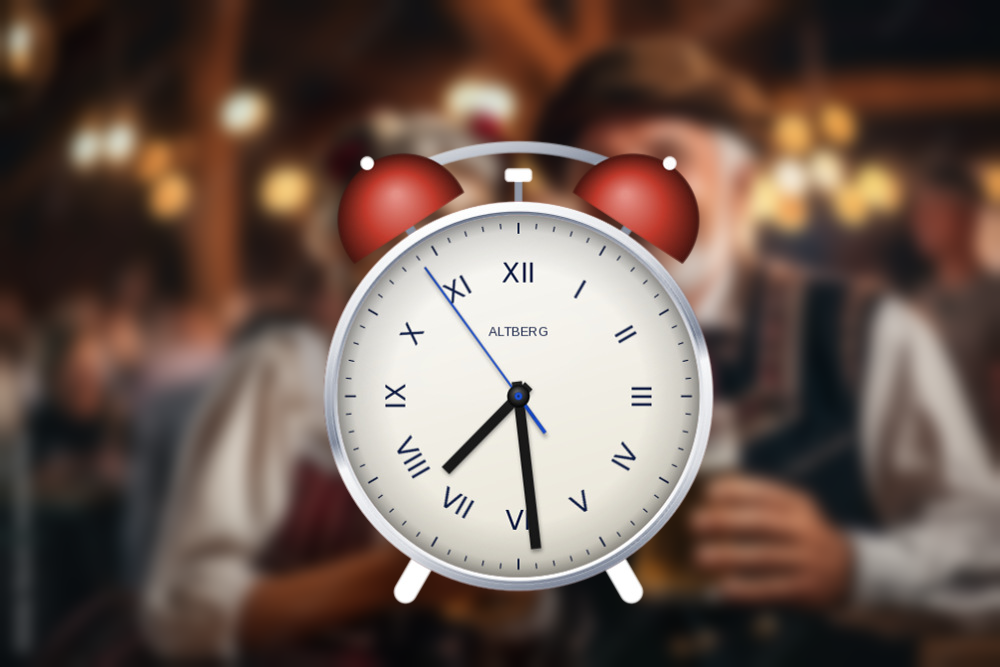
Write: 7,28,54
